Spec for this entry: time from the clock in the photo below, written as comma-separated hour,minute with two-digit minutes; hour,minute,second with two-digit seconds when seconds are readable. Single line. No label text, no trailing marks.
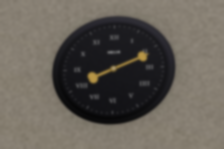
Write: 8,11
